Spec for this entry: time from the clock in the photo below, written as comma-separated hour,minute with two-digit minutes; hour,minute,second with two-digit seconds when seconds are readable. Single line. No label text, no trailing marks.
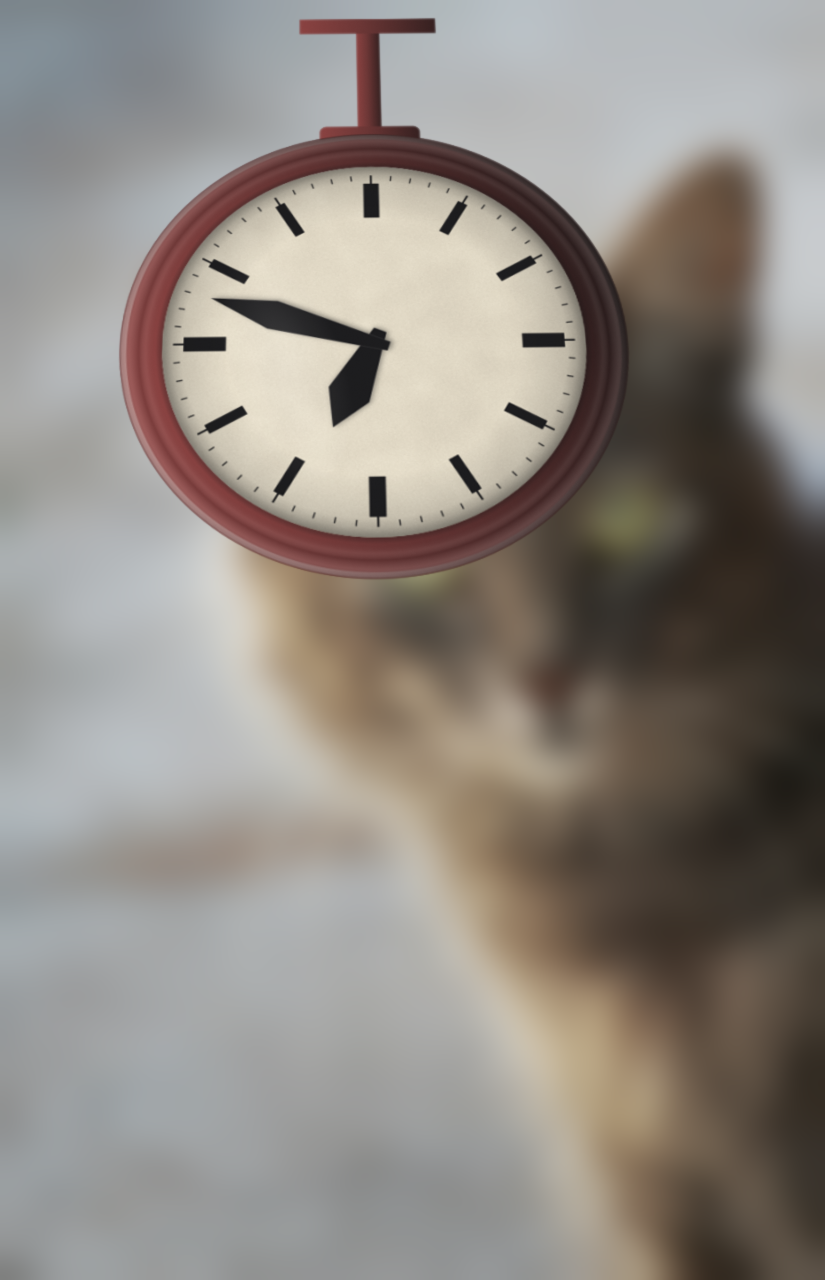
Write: 6,48
